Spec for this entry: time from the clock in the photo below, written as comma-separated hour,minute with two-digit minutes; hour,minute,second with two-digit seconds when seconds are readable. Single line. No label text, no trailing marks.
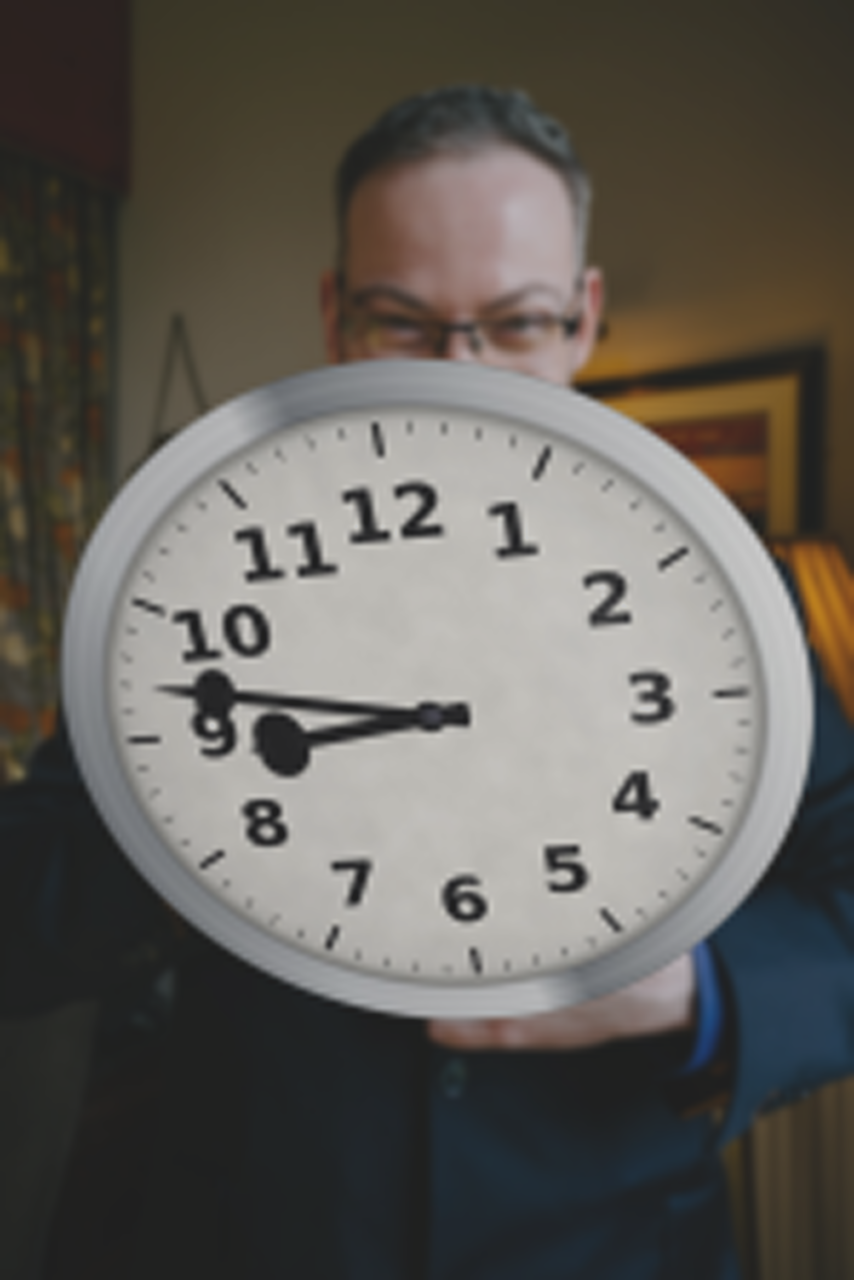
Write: 8,47
